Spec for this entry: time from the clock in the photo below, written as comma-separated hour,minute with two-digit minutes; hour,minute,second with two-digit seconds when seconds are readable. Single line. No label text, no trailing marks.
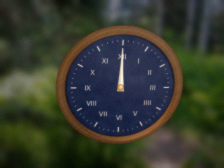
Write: 12,00
